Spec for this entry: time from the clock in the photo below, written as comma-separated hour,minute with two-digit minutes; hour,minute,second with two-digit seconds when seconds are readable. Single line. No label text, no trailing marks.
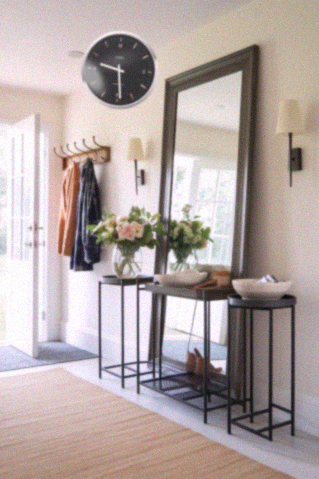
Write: 9,29
